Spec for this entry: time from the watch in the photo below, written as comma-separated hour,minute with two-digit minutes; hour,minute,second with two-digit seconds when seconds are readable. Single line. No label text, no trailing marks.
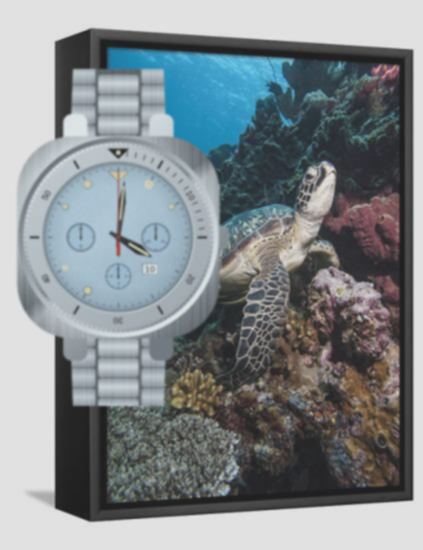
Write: 4,01
